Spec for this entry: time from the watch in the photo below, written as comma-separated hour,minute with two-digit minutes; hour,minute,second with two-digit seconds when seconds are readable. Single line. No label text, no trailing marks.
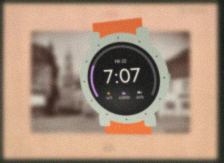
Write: 7,07
